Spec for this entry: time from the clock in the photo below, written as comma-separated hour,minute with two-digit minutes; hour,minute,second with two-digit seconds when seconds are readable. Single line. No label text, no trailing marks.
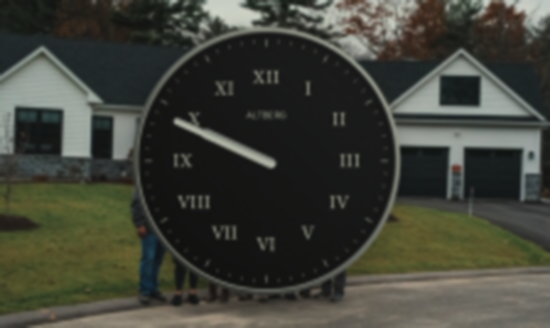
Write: 9,49
